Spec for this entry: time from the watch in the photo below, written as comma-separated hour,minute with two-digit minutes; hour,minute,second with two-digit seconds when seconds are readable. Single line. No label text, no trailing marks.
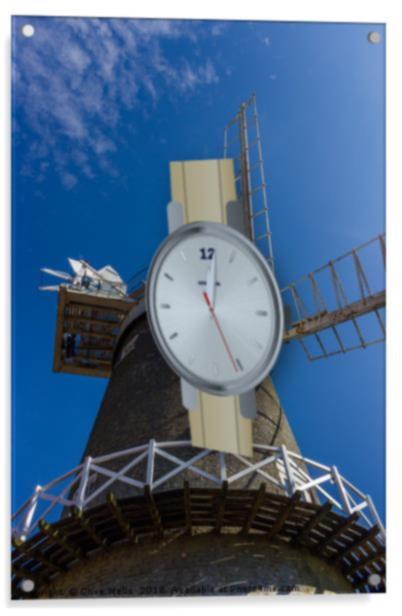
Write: 12,01,26
